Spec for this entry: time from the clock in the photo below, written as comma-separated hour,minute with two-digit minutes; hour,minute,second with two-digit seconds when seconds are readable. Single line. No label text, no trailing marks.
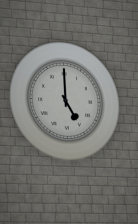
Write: 5,00
